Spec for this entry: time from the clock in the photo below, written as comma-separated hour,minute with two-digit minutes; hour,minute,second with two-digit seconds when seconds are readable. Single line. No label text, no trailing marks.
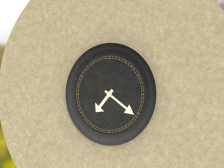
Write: 7,21
